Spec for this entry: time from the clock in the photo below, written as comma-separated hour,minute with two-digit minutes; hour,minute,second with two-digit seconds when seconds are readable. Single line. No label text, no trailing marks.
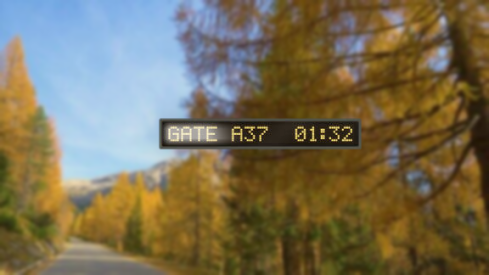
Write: 1,32
